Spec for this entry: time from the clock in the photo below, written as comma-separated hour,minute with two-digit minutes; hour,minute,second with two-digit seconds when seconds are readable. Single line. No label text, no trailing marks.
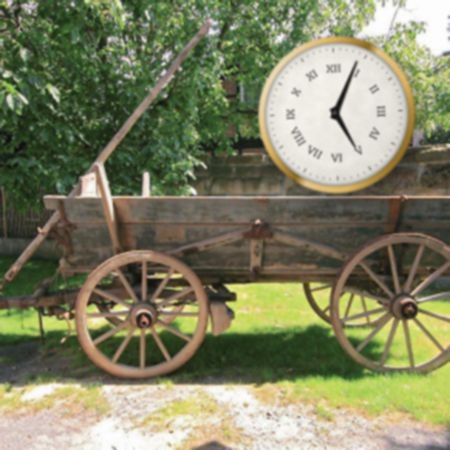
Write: 5,04
